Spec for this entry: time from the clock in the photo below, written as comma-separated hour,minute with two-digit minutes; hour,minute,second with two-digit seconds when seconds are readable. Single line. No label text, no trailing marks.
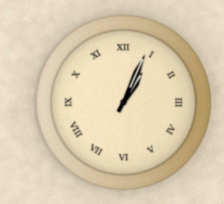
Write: 1,04
